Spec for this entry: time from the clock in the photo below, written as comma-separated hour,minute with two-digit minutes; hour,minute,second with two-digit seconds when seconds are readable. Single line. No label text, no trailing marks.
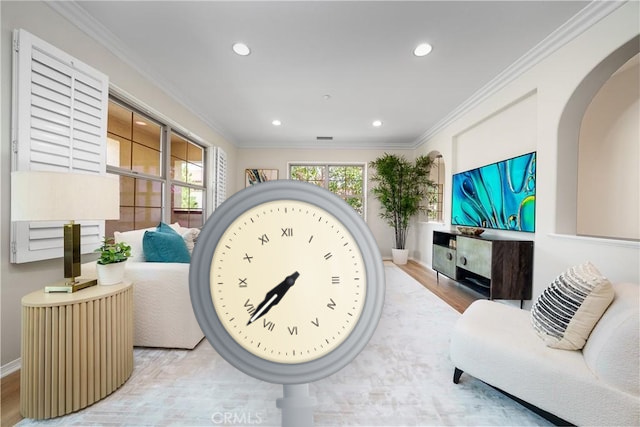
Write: 7,38
